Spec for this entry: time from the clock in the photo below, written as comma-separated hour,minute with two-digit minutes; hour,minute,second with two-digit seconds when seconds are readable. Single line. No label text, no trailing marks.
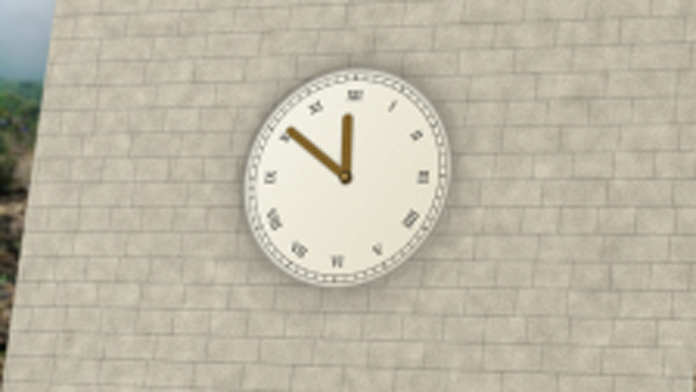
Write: 11,51
